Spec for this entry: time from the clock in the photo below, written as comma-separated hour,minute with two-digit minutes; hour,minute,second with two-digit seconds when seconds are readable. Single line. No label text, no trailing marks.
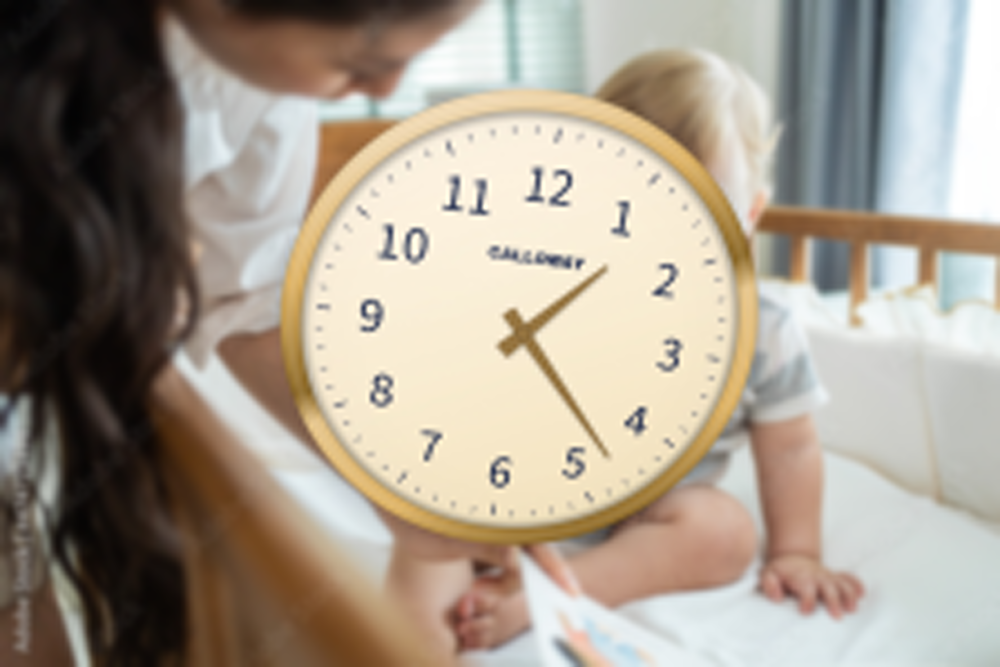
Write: 1,23
